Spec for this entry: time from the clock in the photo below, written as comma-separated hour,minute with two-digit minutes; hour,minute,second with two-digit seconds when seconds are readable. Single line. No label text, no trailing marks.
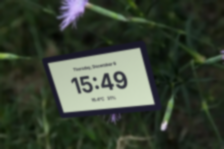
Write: 15,49
